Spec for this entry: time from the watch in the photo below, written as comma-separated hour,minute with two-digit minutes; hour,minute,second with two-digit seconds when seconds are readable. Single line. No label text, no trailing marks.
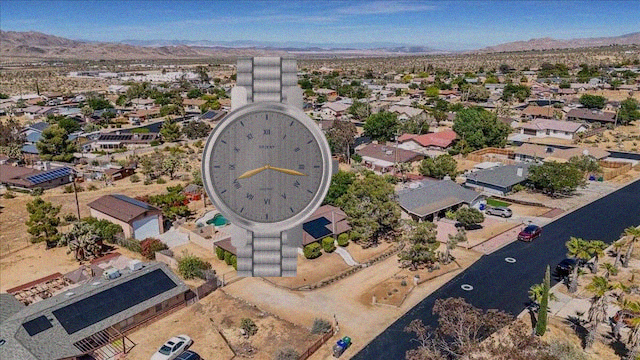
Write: 8,17
